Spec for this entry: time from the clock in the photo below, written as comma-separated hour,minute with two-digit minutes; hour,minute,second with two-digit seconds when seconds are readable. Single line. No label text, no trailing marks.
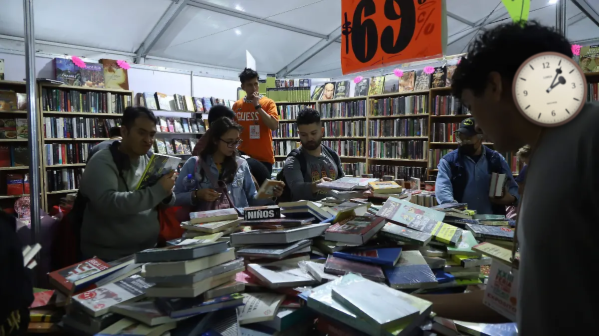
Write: 2,06
